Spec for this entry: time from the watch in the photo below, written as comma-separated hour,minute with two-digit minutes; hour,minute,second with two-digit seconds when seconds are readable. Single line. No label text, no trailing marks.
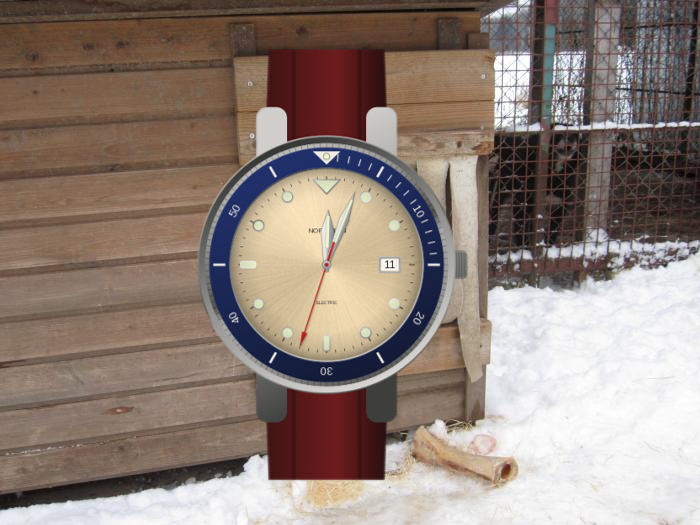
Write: 12,03,33
